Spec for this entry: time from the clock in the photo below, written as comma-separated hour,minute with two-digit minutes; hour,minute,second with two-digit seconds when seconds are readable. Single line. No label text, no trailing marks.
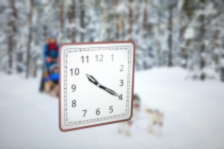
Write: 10,20
